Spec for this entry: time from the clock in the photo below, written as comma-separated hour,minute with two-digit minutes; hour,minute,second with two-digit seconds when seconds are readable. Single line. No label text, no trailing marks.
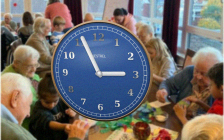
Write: 2,56
